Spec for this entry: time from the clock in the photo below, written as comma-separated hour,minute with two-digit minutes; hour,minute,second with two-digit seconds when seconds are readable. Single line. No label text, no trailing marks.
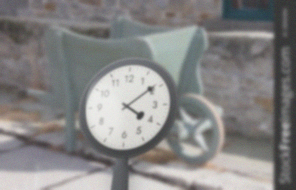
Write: 4,09
